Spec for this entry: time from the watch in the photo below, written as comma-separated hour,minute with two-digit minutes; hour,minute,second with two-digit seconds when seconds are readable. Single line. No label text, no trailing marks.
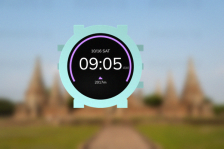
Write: 9,05
